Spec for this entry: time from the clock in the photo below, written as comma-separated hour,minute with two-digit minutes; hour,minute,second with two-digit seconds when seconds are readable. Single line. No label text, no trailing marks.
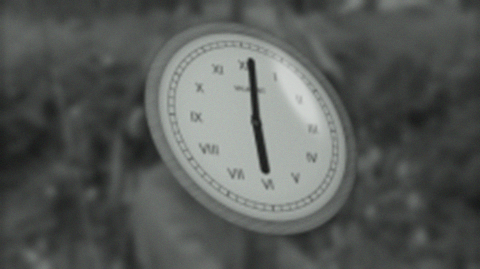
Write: 6,01
